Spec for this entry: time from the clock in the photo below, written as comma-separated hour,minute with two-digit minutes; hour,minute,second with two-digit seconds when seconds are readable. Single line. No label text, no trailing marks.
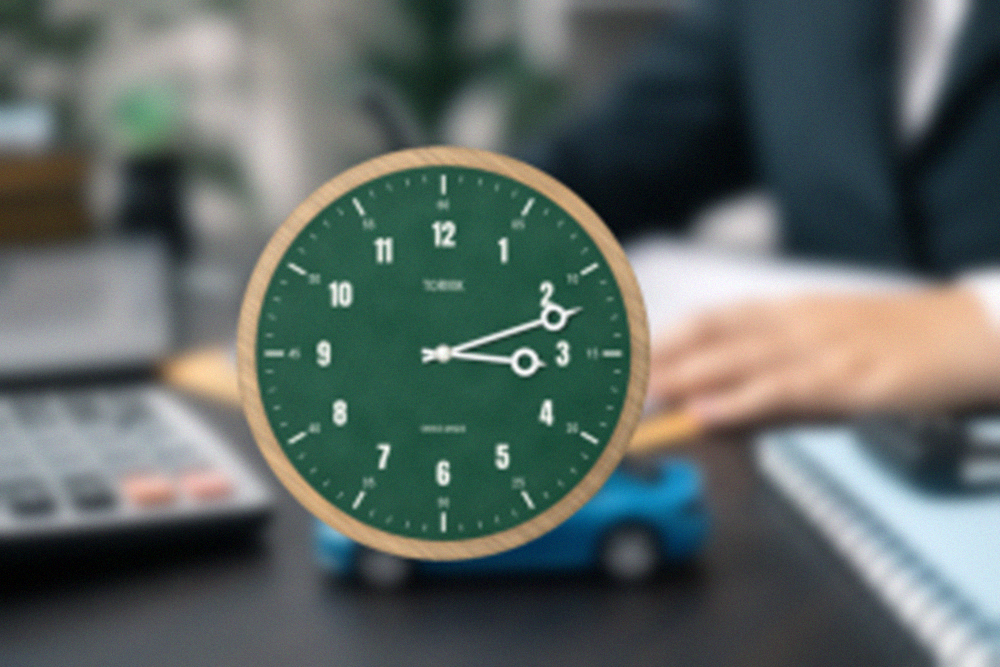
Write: 3,12
